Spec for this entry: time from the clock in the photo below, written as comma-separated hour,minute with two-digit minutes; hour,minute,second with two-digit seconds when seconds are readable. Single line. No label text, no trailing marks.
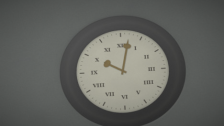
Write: 10,02
